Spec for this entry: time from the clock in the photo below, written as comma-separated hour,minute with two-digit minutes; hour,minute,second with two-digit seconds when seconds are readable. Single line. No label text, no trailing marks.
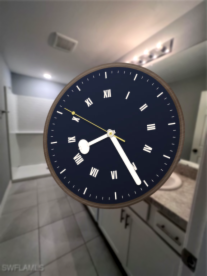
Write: 8,25,51
